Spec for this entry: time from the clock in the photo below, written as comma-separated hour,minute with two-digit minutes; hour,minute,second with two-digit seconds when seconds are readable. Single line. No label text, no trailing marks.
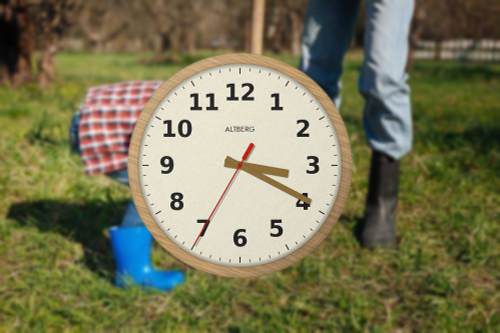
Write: 3,19,35
